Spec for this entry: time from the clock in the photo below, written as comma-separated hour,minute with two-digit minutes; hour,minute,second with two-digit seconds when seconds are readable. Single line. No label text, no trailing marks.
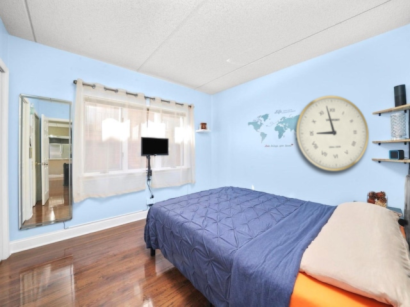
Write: 8,58
